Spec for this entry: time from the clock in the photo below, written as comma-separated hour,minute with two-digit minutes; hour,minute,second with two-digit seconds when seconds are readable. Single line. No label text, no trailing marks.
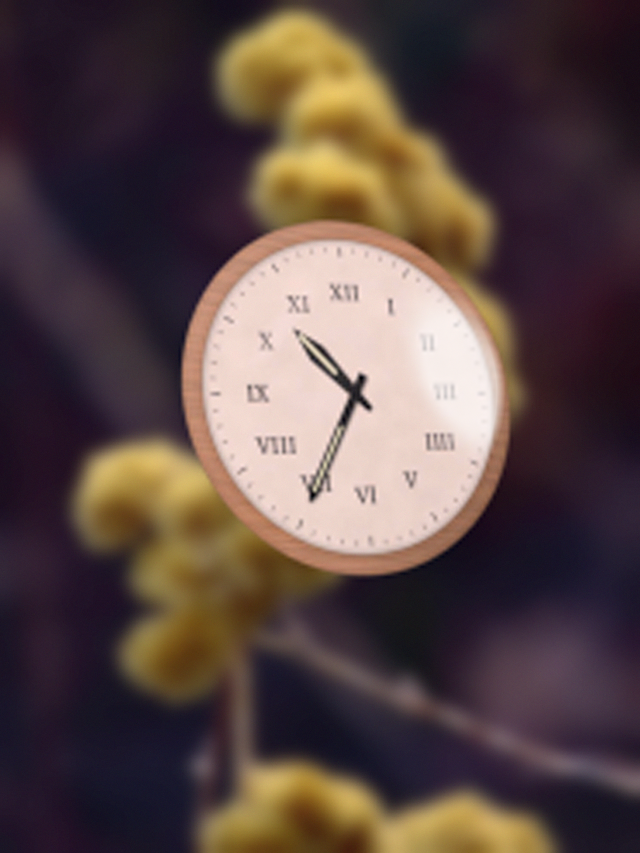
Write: 10,35
